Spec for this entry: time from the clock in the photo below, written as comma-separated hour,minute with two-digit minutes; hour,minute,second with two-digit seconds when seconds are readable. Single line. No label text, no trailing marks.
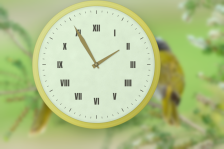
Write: 1,55
